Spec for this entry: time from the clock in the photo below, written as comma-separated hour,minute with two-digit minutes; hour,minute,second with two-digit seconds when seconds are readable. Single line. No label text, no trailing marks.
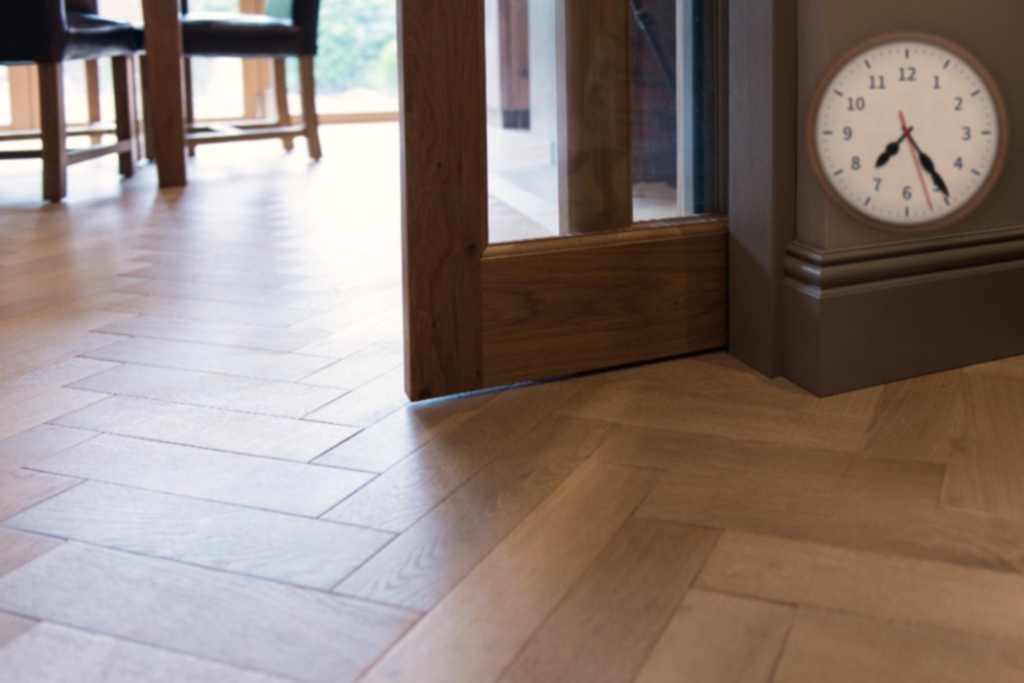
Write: 7,24,27
